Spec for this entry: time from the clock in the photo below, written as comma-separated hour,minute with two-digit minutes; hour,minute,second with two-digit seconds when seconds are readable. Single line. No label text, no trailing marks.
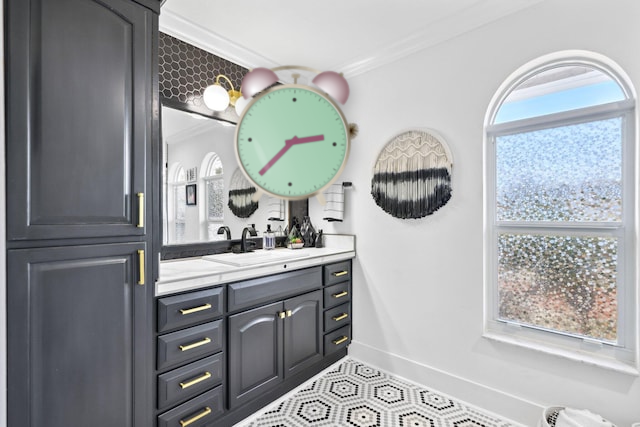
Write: 2,37
